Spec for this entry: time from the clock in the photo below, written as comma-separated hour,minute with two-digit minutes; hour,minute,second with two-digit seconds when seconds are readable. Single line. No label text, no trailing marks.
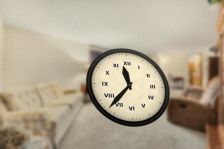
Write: 11,37
